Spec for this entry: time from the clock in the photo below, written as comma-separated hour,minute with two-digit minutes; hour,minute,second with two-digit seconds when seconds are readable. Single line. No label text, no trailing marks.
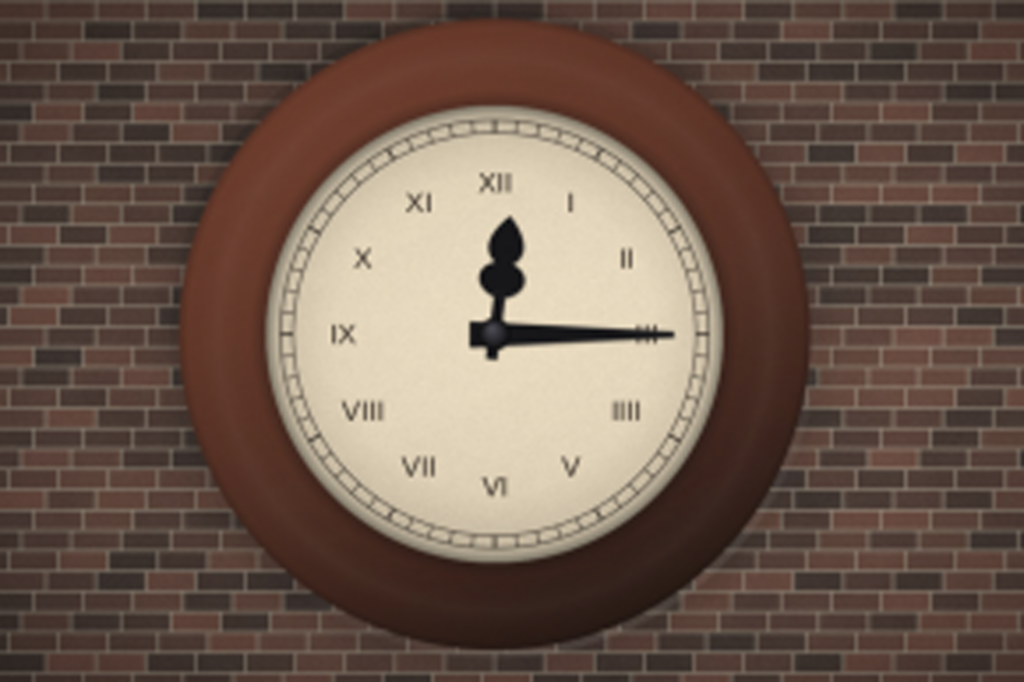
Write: 12,15
